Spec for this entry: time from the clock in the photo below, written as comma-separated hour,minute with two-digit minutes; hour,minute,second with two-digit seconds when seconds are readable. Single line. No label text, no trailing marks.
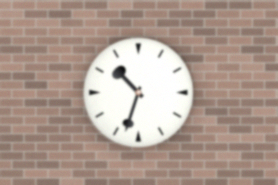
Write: 10,33
